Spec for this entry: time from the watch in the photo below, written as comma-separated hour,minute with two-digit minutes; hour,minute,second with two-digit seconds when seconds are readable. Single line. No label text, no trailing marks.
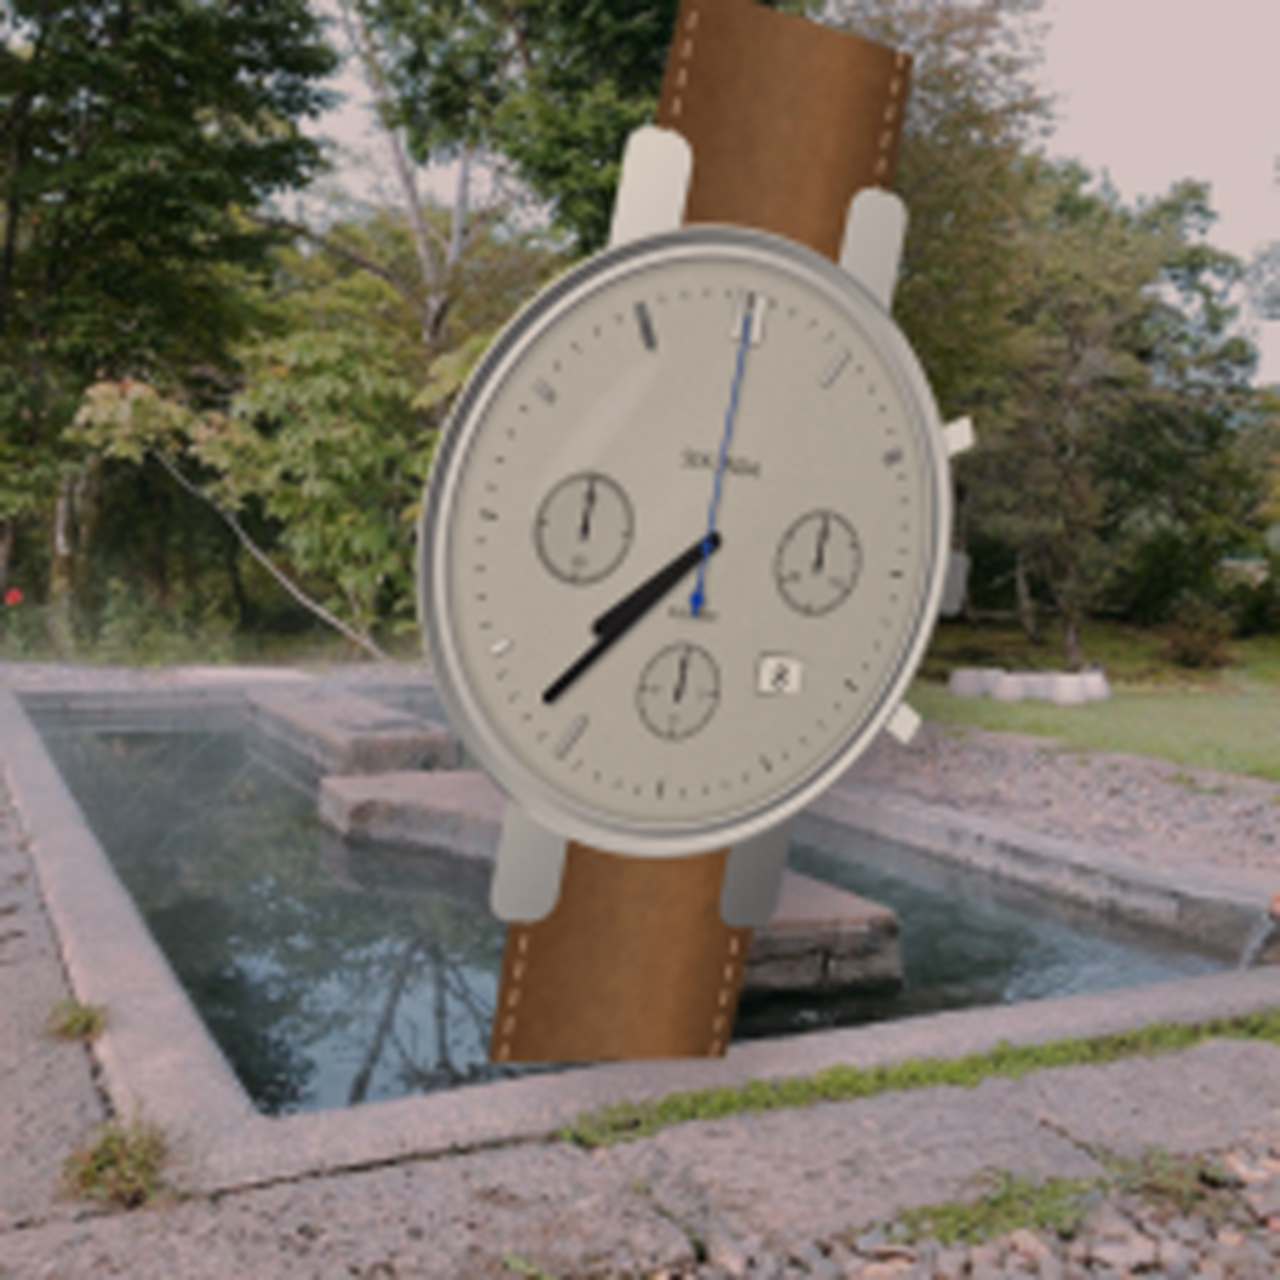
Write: 7,37
